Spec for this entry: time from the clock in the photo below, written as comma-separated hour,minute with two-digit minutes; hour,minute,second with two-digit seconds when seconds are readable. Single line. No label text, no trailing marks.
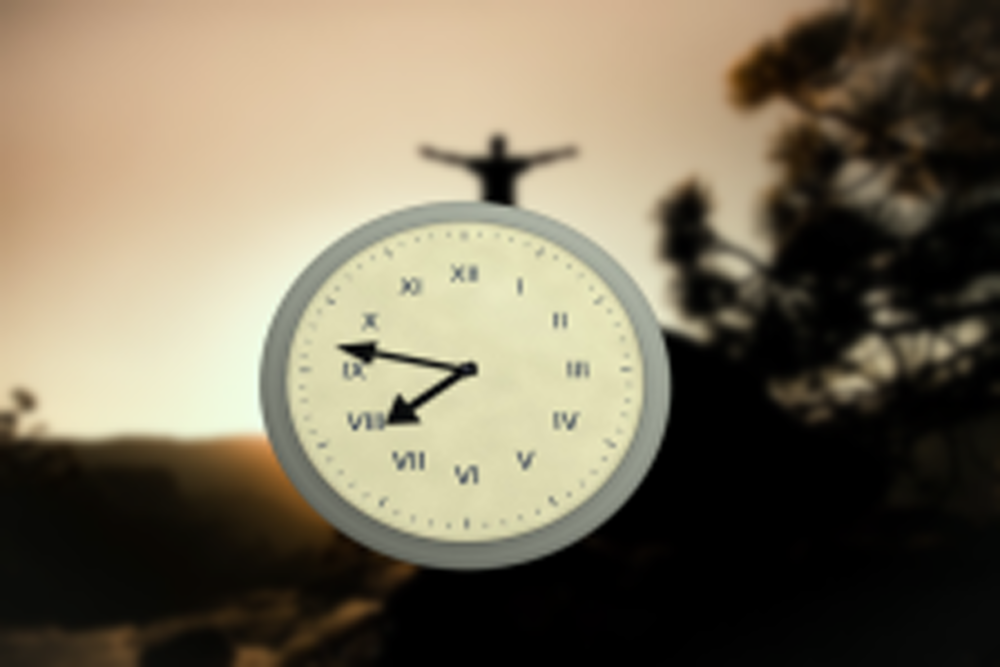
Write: 7,47
